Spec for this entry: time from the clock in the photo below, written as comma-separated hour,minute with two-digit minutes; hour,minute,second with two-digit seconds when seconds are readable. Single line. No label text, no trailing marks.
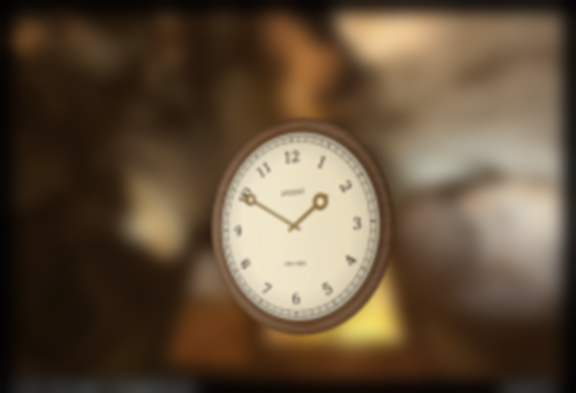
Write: 1,50
